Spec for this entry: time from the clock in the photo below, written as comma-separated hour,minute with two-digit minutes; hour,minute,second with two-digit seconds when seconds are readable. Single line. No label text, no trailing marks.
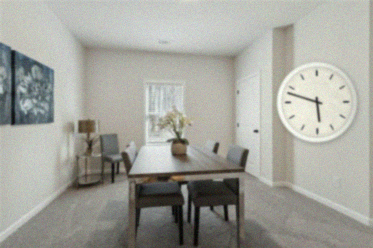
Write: 5,48
